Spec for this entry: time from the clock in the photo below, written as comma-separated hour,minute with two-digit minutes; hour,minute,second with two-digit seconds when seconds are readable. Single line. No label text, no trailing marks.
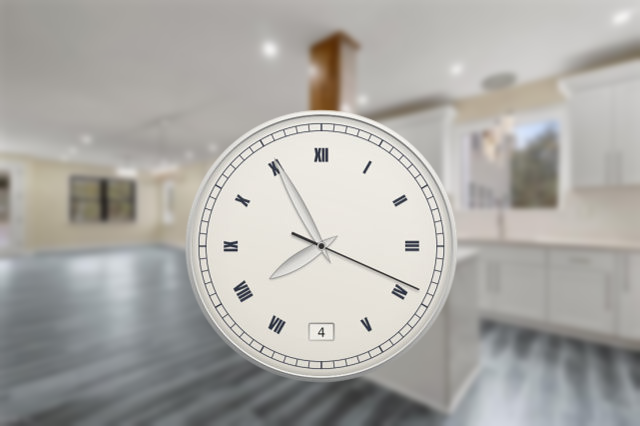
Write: 7,55,19
